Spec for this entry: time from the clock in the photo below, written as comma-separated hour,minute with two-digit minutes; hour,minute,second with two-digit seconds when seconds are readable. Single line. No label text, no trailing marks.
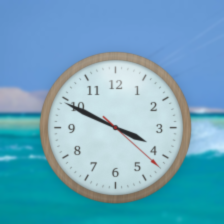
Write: 3,49,22
